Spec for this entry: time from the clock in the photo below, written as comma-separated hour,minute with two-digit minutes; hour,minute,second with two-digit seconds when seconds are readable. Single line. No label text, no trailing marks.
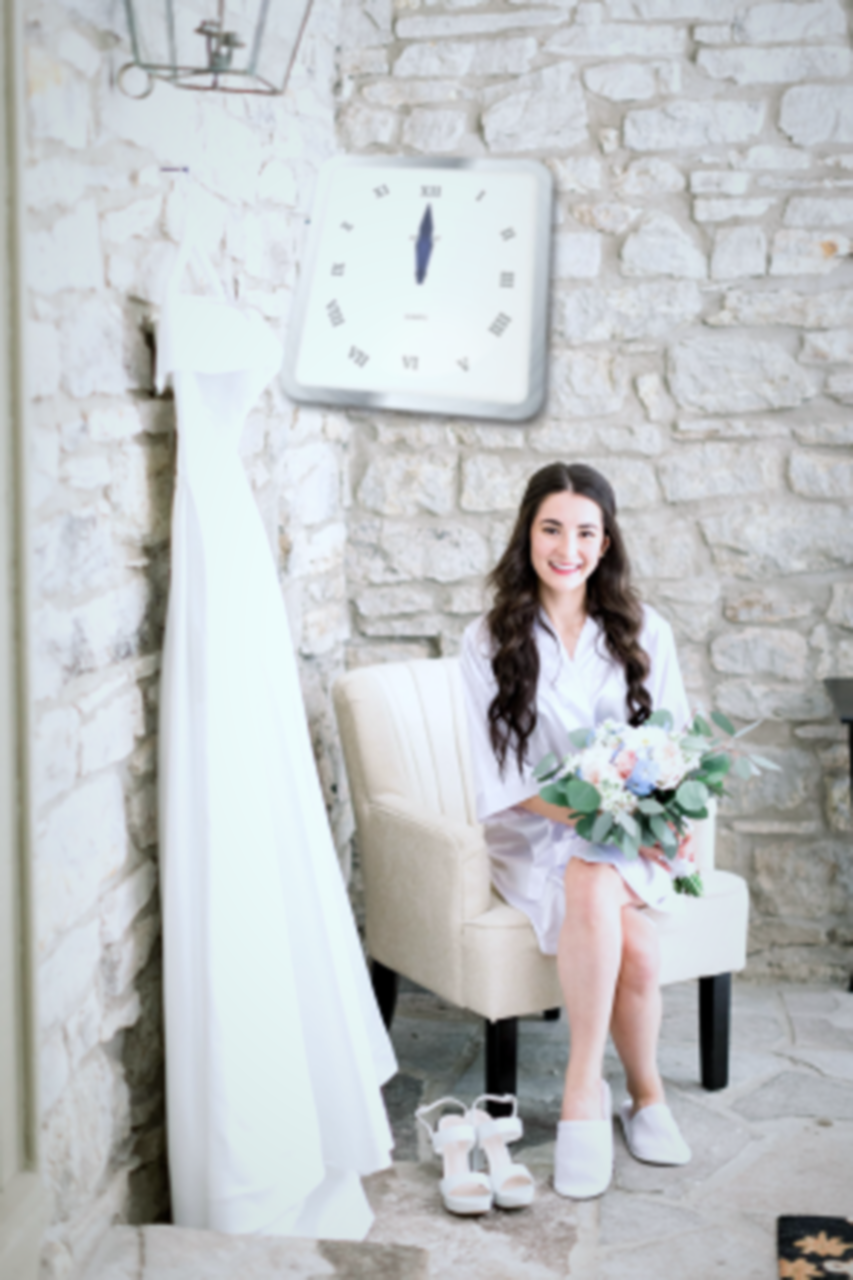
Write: 12,00
